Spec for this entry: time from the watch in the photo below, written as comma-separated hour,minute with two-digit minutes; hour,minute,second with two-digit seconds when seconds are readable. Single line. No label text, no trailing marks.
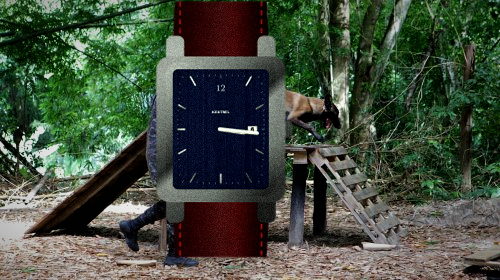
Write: 3,16
